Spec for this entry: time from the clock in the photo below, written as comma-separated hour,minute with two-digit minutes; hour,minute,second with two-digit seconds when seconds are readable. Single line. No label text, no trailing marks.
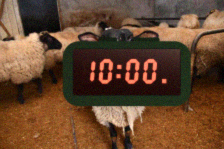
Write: 10,00
